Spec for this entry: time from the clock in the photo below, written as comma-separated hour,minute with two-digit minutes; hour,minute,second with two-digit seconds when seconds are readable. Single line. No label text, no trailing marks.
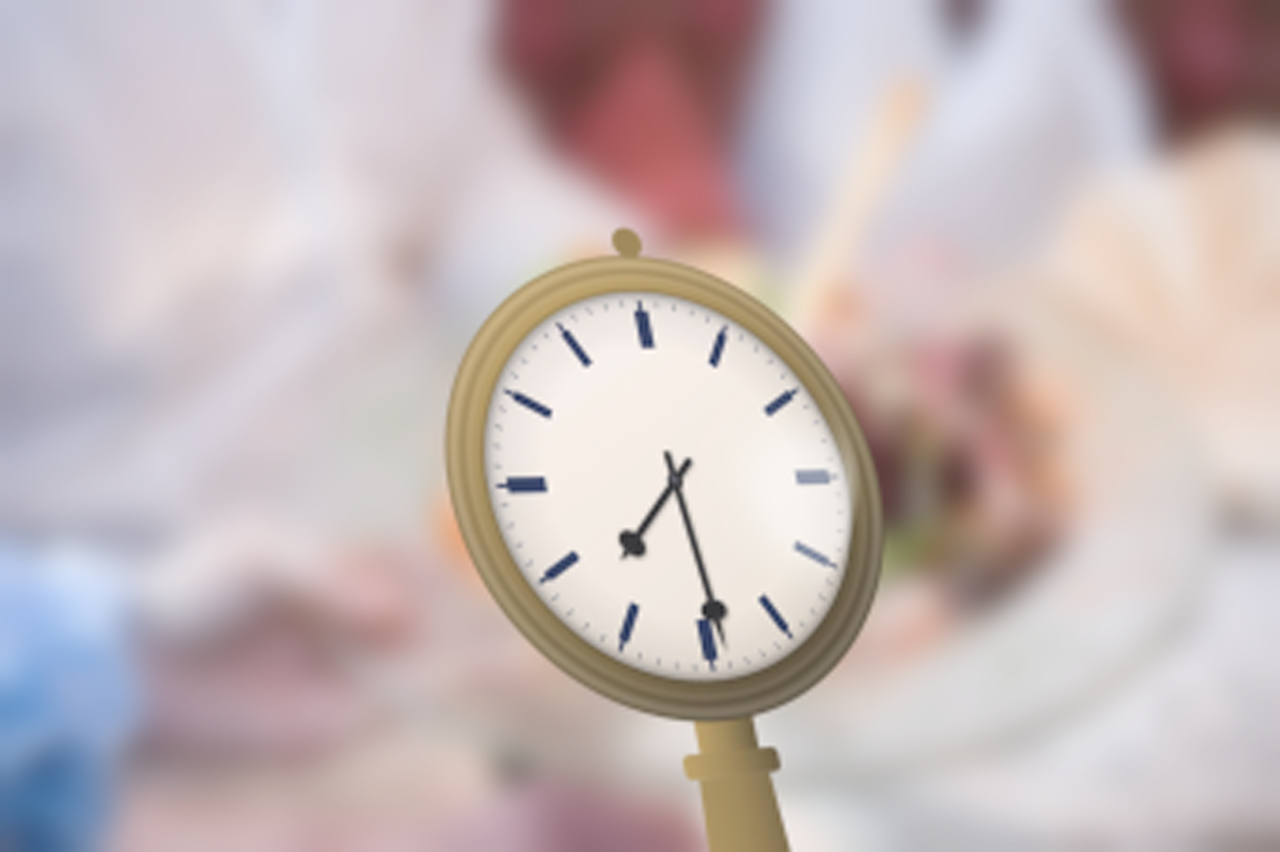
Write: 7,29
